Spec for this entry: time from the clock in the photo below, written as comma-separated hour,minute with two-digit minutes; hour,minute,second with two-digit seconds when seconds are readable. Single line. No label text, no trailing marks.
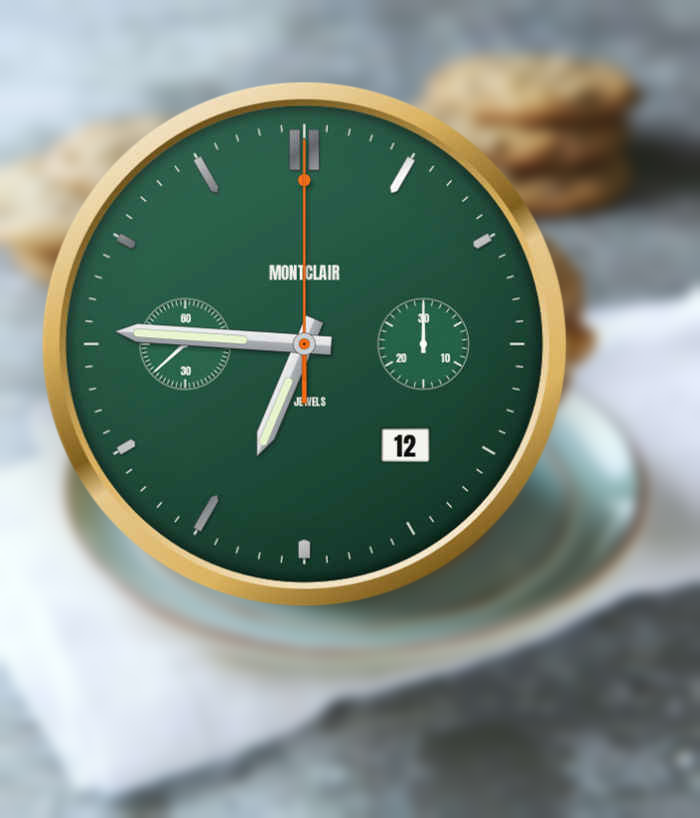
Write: 6,45,38
